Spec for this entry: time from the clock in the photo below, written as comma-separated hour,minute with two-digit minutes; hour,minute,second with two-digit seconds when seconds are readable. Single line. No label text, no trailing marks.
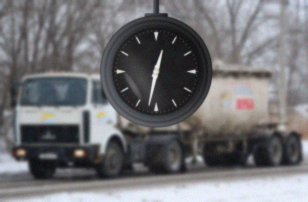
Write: 12,32
